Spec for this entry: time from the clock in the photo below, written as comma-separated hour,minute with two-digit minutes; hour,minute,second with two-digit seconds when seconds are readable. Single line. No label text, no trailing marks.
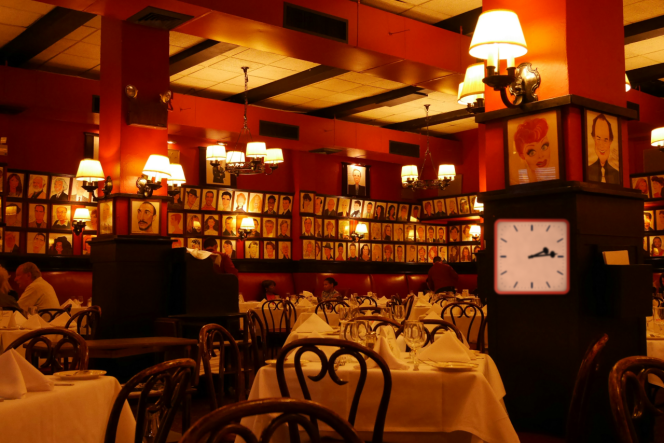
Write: 2,14
